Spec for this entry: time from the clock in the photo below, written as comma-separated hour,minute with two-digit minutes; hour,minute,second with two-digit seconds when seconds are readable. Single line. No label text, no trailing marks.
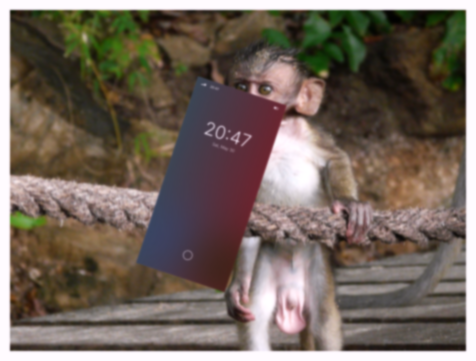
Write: 20,47
